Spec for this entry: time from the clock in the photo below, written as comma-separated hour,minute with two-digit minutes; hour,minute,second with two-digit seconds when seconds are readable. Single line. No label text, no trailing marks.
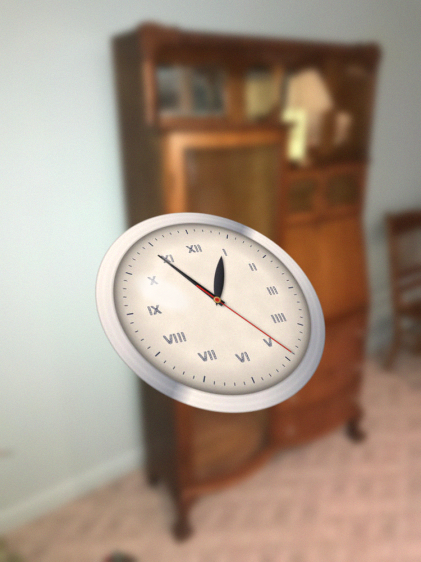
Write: 12,54,24
